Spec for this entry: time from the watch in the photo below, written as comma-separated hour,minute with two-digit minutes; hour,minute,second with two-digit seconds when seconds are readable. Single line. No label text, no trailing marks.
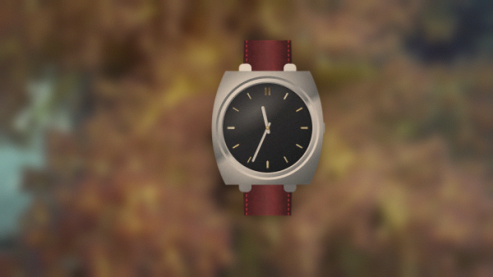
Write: 11,34
